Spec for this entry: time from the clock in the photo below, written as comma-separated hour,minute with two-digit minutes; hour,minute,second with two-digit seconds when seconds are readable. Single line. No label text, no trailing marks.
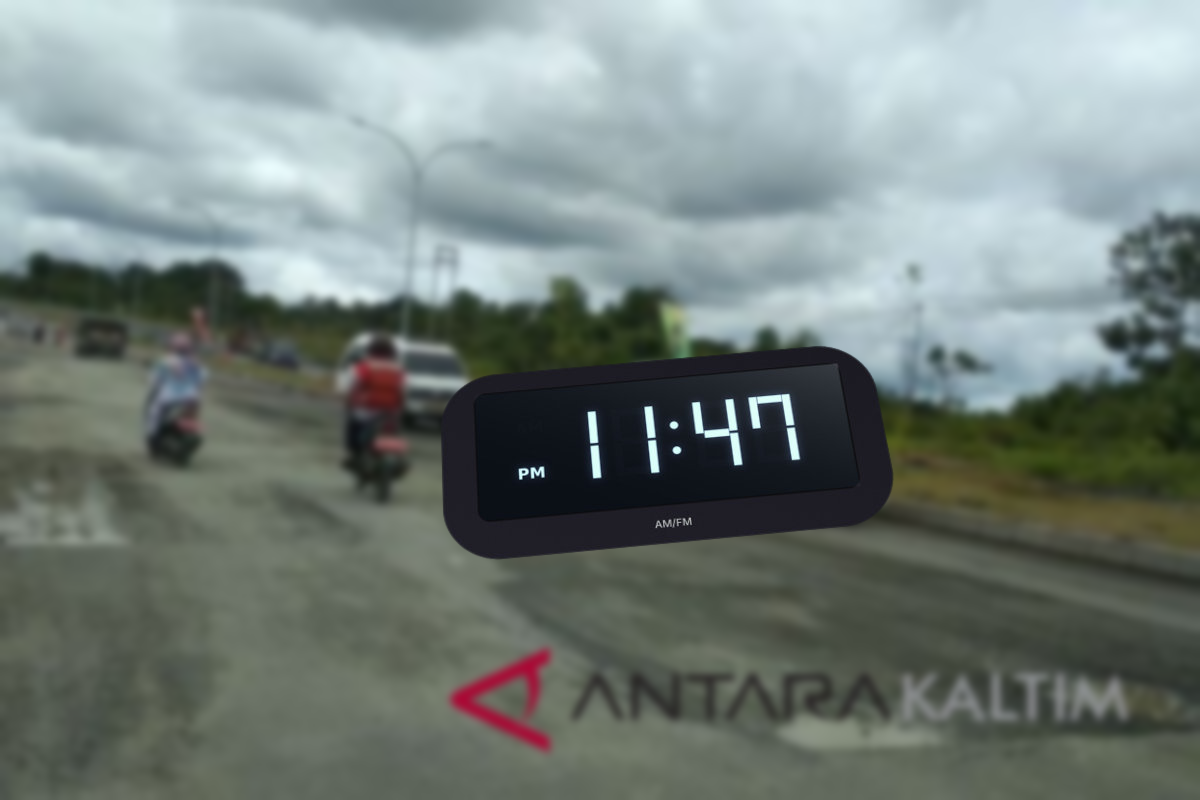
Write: 11,47
